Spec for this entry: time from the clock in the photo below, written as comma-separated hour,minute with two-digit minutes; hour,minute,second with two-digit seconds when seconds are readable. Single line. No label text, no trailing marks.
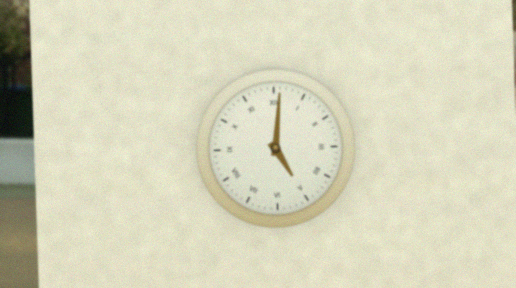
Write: 5,01
